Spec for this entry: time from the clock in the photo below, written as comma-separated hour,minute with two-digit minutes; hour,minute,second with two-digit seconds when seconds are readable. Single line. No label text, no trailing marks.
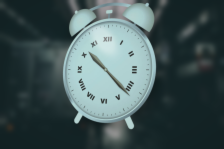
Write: 10,22
